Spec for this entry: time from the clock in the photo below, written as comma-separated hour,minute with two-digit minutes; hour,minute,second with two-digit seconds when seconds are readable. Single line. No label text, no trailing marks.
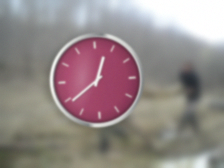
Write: 12,39
